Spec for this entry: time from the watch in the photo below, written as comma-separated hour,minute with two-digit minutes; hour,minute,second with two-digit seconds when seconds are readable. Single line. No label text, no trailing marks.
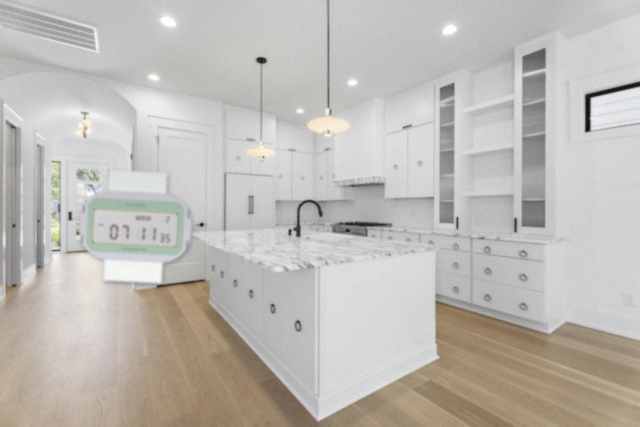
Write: 7,11
